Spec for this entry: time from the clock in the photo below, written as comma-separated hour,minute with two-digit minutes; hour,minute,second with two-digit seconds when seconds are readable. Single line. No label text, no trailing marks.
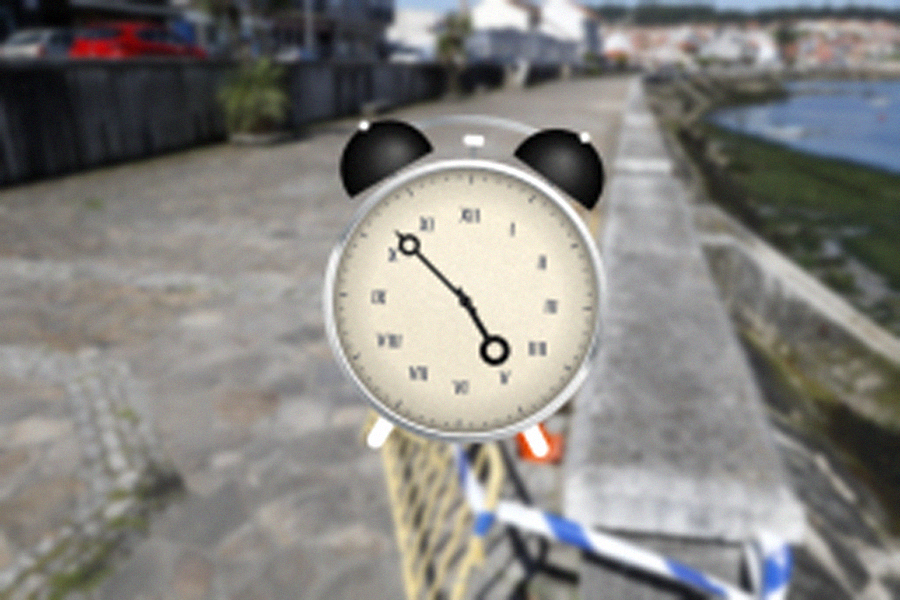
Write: 4,52
